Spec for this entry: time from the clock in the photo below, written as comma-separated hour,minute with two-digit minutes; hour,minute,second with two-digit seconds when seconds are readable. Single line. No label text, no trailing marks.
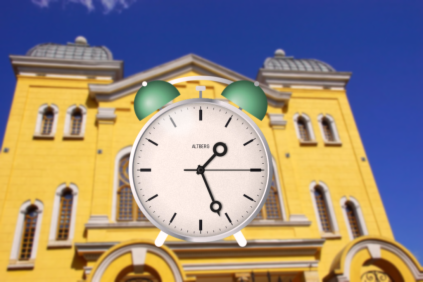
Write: 1,26,15
